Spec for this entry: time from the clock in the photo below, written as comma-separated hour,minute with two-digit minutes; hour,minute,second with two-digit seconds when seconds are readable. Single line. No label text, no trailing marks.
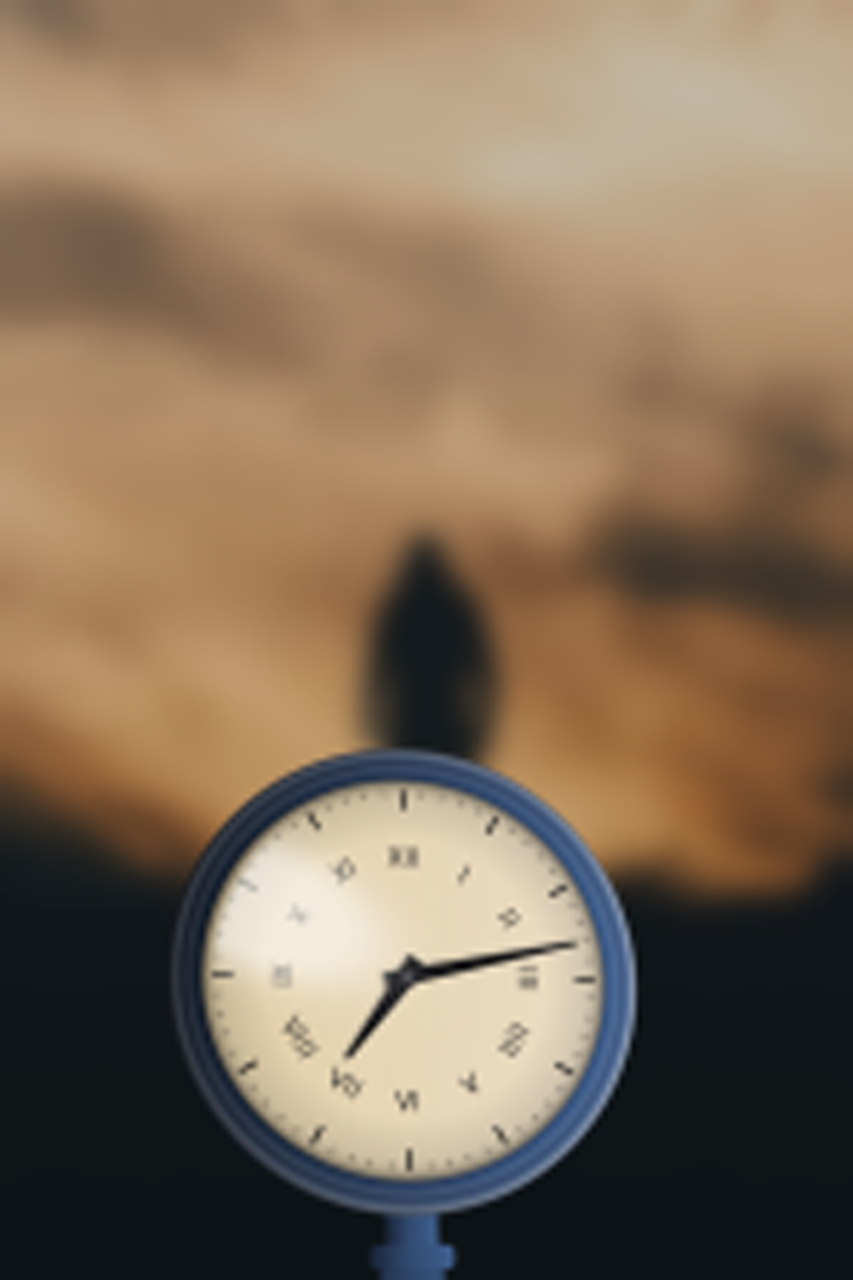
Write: 7,13
